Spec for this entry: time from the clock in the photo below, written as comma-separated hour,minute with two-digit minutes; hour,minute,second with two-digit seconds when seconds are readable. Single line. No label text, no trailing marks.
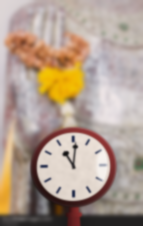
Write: 11,01
